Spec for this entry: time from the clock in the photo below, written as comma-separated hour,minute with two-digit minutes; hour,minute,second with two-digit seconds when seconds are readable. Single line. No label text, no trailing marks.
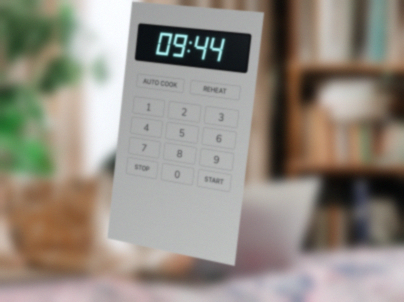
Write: 9,44
